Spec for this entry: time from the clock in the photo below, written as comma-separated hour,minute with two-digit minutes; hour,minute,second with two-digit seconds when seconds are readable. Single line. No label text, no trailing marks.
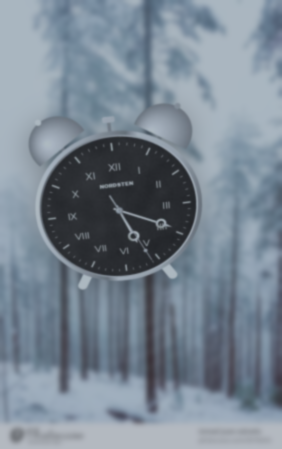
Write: 5,19,26
